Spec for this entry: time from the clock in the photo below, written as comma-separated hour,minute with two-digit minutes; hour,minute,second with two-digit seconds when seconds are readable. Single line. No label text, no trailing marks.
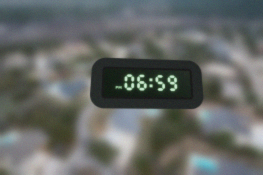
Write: 6,59
